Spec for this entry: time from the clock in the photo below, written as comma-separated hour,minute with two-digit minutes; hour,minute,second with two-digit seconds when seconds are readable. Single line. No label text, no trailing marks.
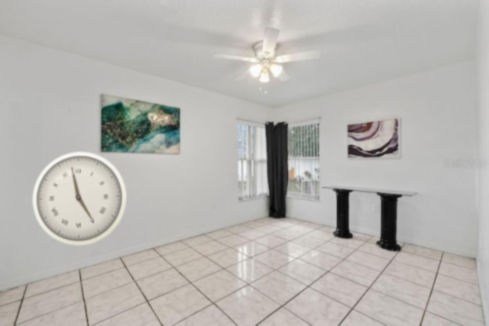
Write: 4,58
